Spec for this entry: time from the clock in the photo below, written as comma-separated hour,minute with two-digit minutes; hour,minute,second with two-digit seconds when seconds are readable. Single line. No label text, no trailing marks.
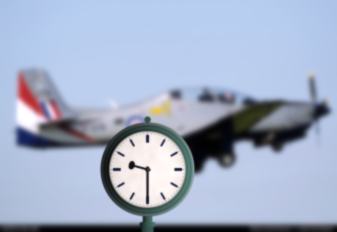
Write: 9,30
